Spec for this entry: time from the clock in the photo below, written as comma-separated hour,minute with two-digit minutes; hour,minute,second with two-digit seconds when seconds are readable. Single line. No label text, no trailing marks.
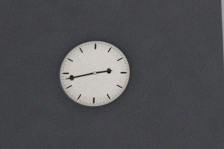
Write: 2,43
